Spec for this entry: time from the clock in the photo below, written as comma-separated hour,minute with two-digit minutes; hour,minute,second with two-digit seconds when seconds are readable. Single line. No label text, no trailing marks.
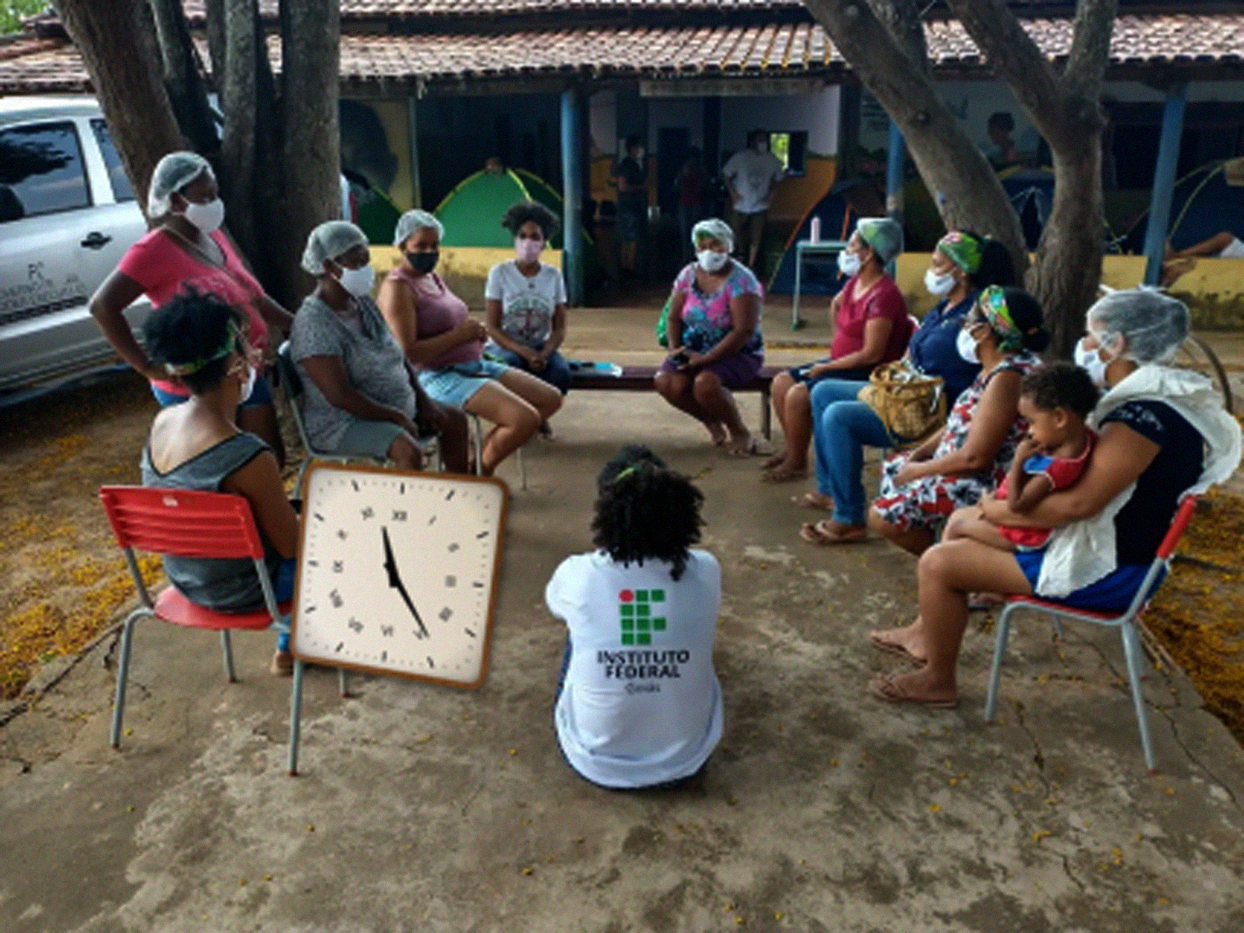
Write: 11,24
